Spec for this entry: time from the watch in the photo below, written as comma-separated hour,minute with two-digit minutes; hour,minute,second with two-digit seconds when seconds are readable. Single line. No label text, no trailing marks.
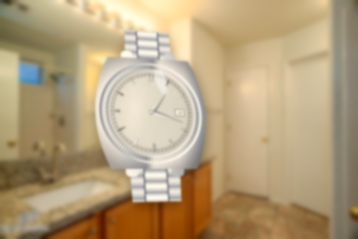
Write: 1,18
